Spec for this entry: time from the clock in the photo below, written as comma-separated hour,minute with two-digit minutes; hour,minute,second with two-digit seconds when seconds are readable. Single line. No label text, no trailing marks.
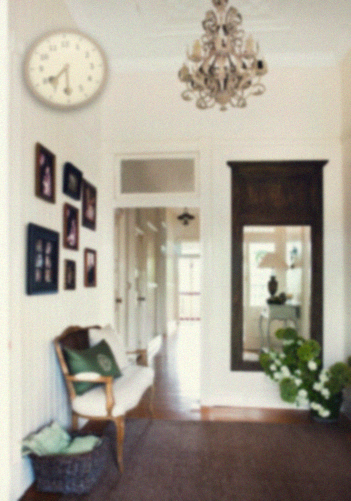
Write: 7,30
